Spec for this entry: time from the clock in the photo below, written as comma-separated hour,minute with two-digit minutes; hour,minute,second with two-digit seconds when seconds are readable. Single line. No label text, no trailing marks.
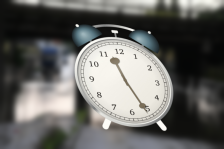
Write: 11,26
